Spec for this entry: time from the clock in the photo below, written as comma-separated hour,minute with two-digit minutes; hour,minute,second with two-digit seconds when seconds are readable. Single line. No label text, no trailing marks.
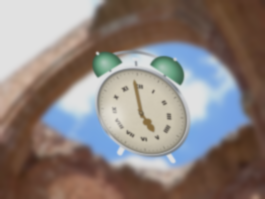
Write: 4,59
